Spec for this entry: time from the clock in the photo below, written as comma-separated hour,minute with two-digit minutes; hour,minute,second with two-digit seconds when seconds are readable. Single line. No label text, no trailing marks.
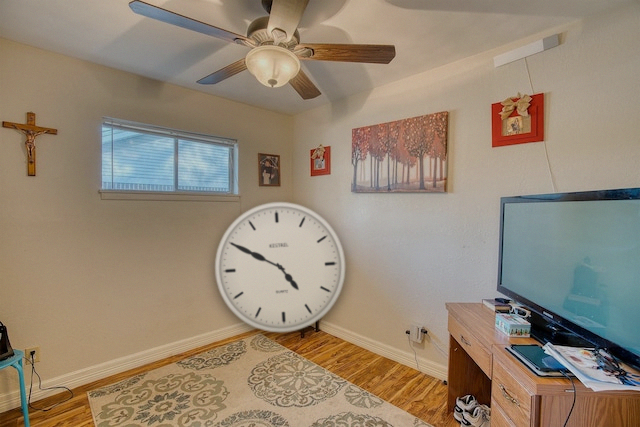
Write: 4,50
